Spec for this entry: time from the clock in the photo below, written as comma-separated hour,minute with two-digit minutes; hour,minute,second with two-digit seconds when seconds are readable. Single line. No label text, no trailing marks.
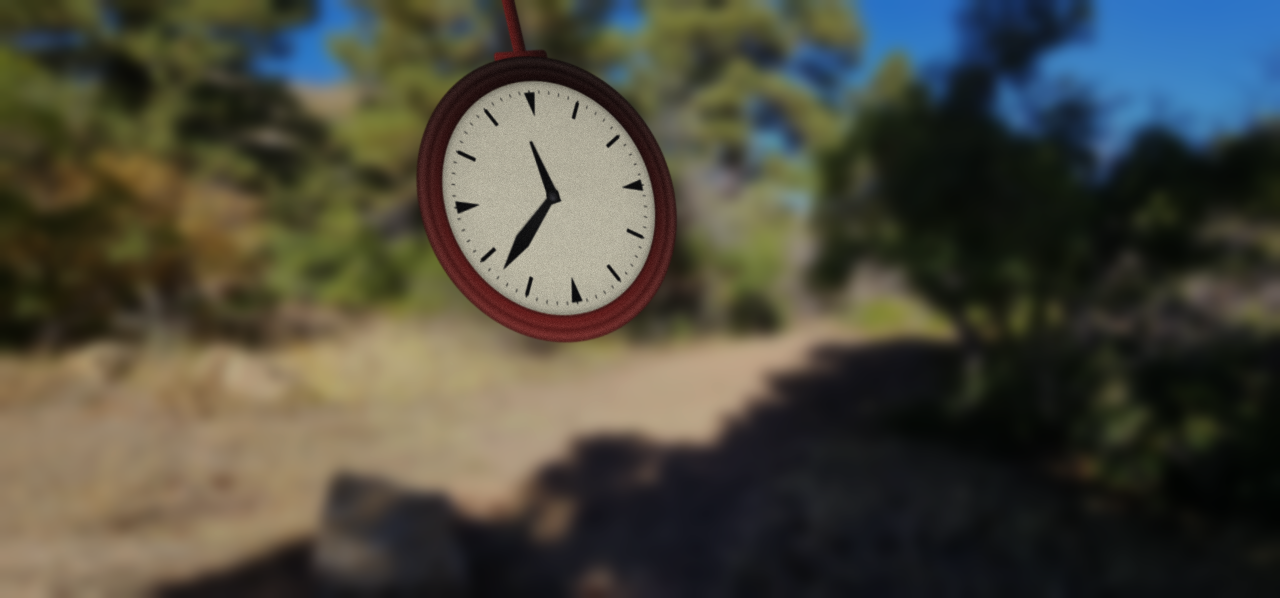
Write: 11,38
